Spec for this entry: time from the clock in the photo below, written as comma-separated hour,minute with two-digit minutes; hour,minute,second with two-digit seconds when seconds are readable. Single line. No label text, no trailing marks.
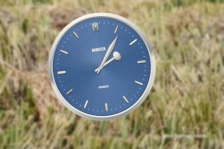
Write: 2,06
